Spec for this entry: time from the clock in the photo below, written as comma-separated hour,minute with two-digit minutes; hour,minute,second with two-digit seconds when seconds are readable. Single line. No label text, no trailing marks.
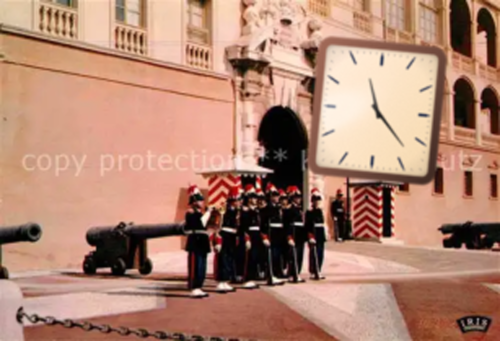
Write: 11,23
